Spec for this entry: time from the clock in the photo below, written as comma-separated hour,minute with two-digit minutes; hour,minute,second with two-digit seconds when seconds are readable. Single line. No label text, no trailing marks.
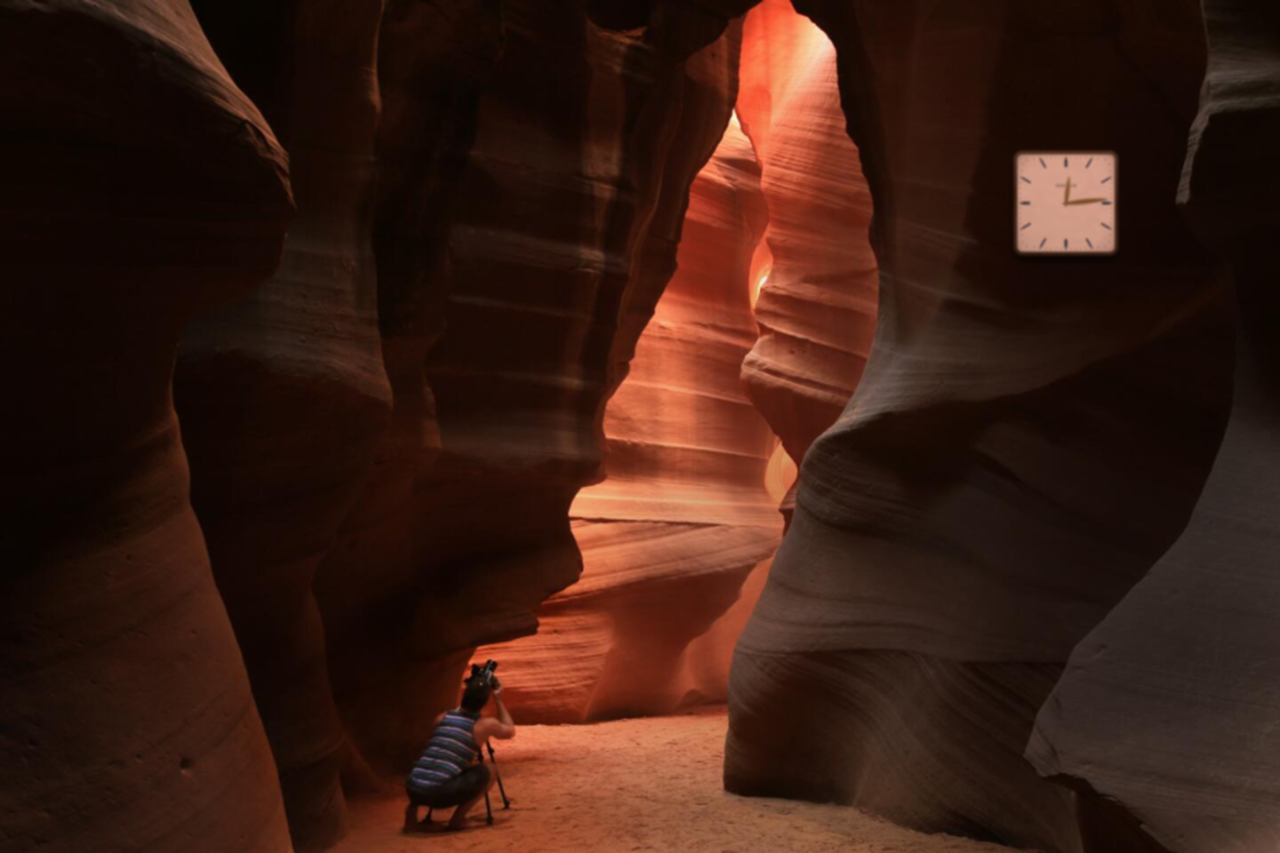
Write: 12,14
